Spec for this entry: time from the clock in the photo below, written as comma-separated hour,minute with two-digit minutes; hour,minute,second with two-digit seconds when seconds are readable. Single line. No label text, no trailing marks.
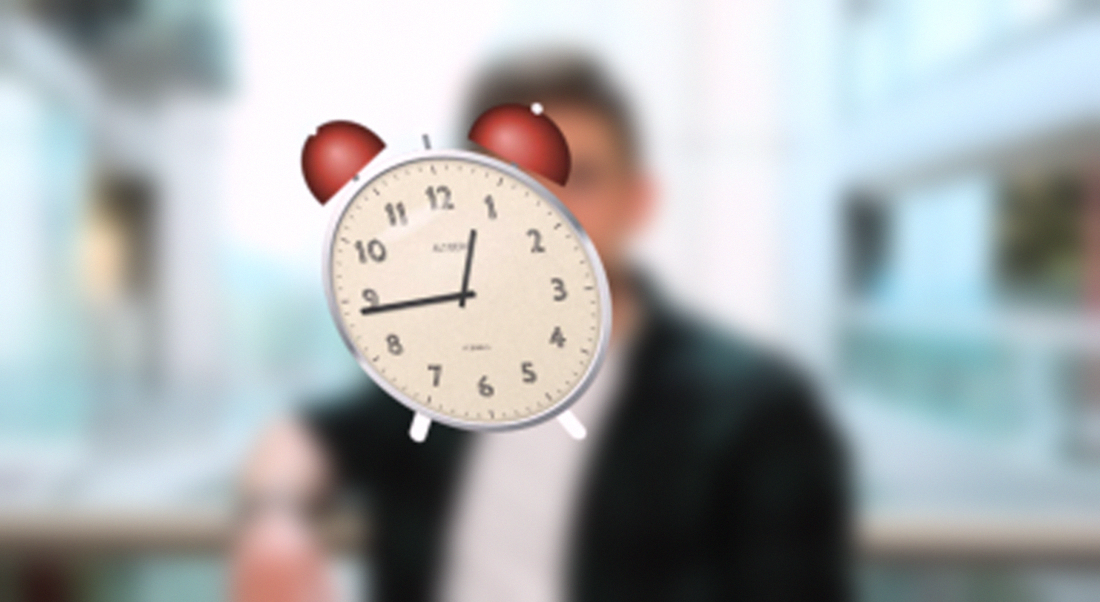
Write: 12,44
